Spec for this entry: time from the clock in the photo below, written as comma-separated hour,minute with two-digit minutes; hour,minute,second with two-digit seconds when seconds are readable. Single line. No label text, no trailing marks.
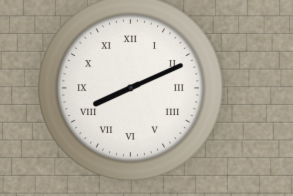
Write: 8,11
